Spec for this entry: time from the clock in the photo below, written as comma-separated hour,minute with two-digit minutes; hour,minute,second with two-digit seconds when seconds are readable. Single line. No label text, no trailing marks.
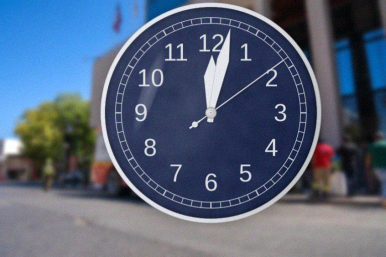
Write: 12,02,09
